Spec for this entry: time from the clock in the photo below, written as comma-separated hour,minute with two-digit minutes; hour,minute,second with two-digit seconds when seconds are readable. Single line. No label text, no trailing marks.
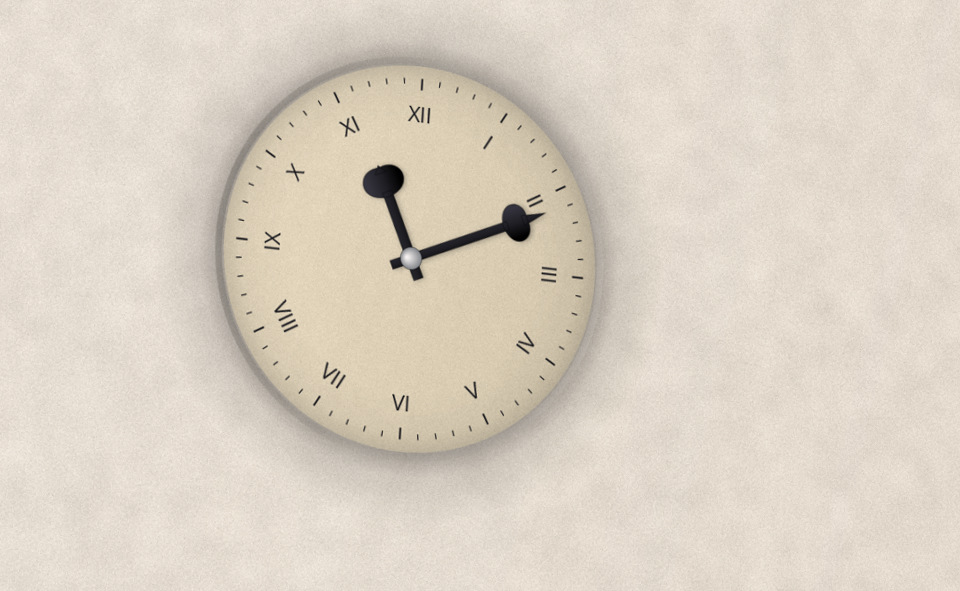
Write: 11,11
